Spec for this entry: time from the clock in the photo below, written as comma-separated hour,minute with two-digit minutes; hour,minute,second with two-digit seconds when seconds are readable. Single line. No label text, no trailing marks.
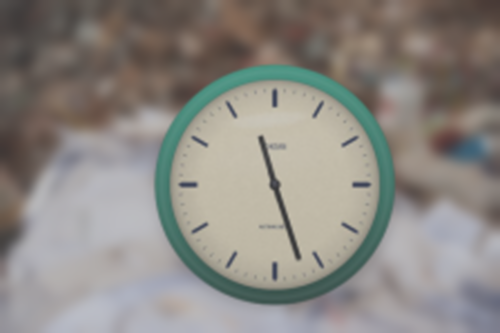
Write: 11,27
